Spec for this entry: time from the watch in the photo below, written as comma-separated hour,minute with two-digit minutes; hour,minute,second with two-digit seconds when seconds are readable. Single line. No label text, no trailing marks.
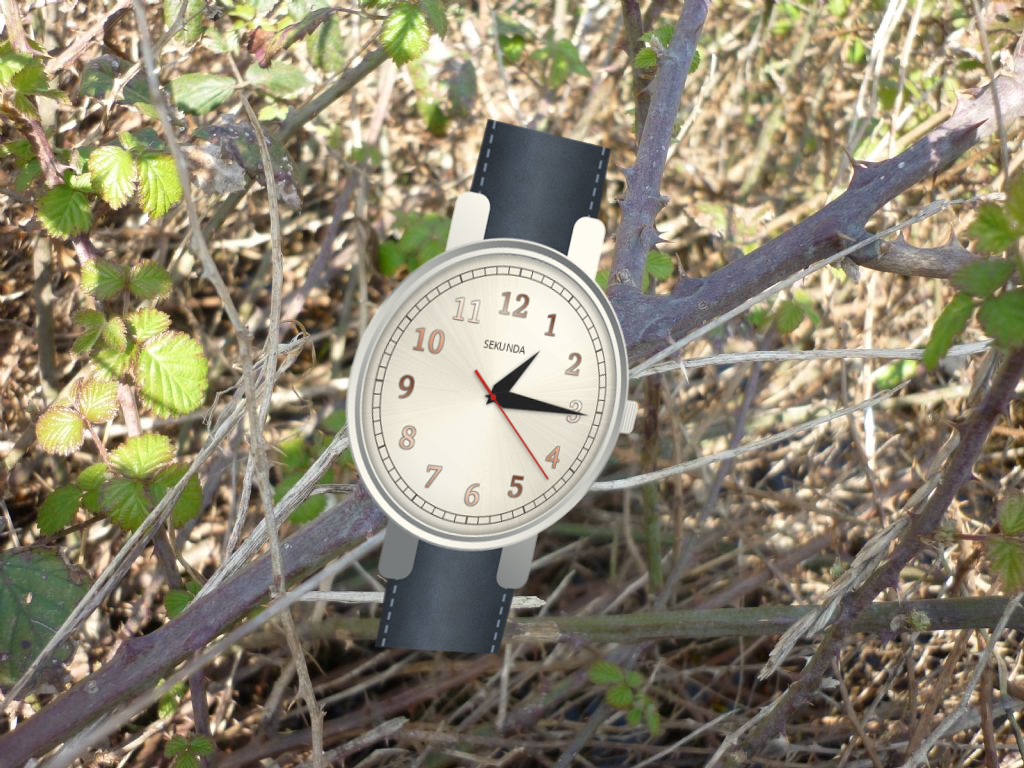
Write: 1,15,22
